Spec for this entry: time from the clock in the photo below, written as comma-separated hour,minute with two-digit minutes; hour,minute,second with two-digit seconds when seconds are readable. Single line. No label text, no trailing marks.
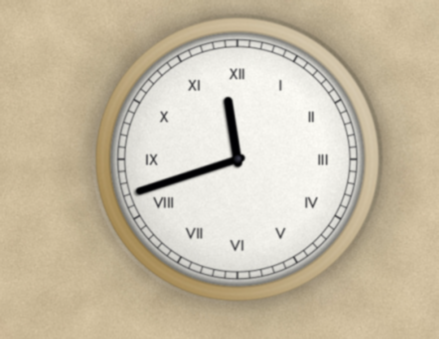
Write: 11,42
